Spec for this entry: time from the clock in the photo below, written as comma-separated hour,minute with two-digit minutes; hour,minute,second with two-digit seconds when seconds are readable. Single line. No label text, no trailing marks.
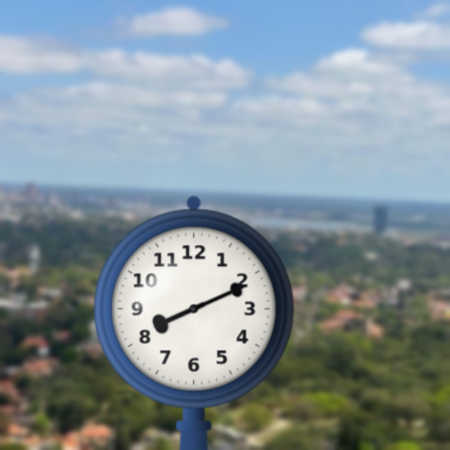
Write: 8,11
